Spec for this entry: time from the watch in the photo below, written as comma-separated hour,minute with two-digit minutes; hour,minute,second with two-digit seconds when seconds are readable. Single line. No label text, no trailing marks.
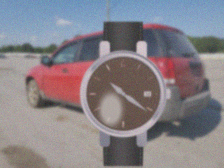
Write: 10,21
